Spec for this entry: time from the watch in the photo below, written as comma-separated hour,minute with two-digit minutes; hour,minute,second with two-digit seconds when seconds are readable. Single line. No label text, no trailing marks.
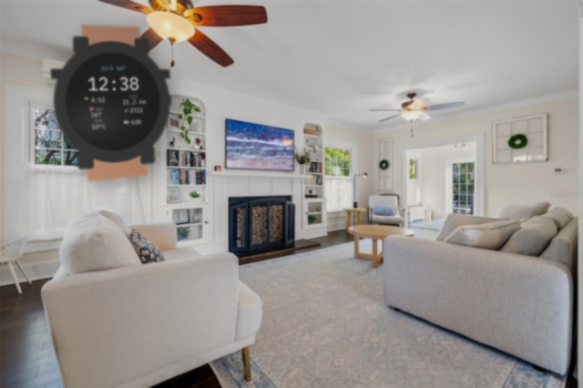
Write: 12,38
